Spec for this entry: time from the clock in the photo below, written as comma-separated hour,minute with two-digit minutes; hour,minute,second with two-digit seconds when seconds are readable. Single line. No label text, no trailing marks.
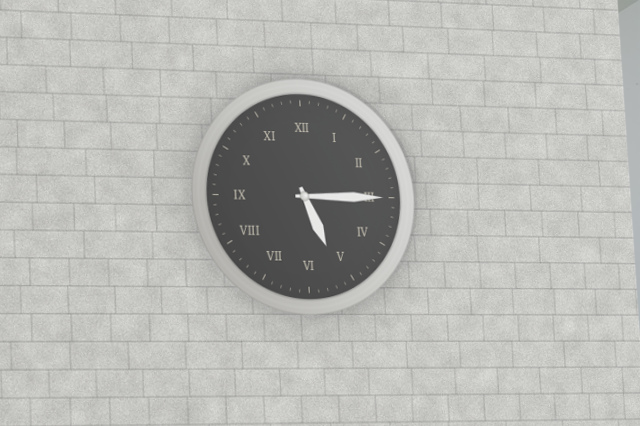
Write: 5,15
